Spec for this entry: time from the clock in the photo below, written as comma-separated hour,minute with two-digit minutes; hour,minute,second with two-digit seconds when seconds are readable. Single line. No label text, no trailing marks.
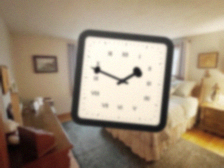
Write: 1,48
